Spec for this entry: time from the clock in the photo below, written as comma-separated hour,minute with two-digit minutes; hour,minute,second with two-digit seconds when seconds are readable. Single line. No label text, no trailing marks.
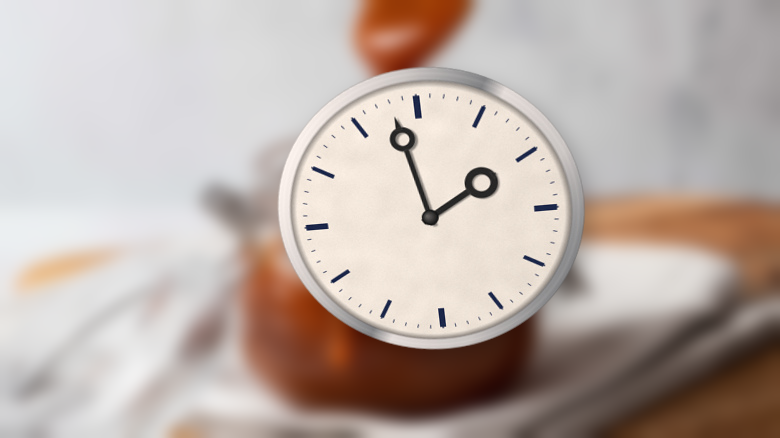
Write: 1,58
